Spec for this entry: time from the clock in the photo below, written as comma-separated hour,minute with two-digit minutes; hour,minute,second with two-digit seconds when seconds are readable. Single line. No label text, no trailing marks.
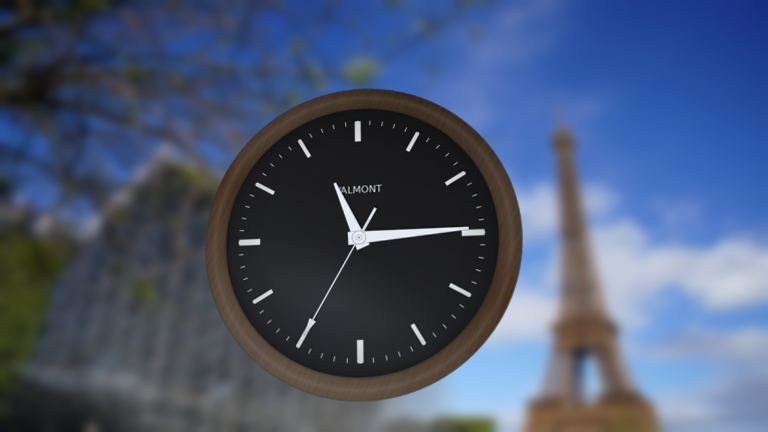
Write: 11,14,35
